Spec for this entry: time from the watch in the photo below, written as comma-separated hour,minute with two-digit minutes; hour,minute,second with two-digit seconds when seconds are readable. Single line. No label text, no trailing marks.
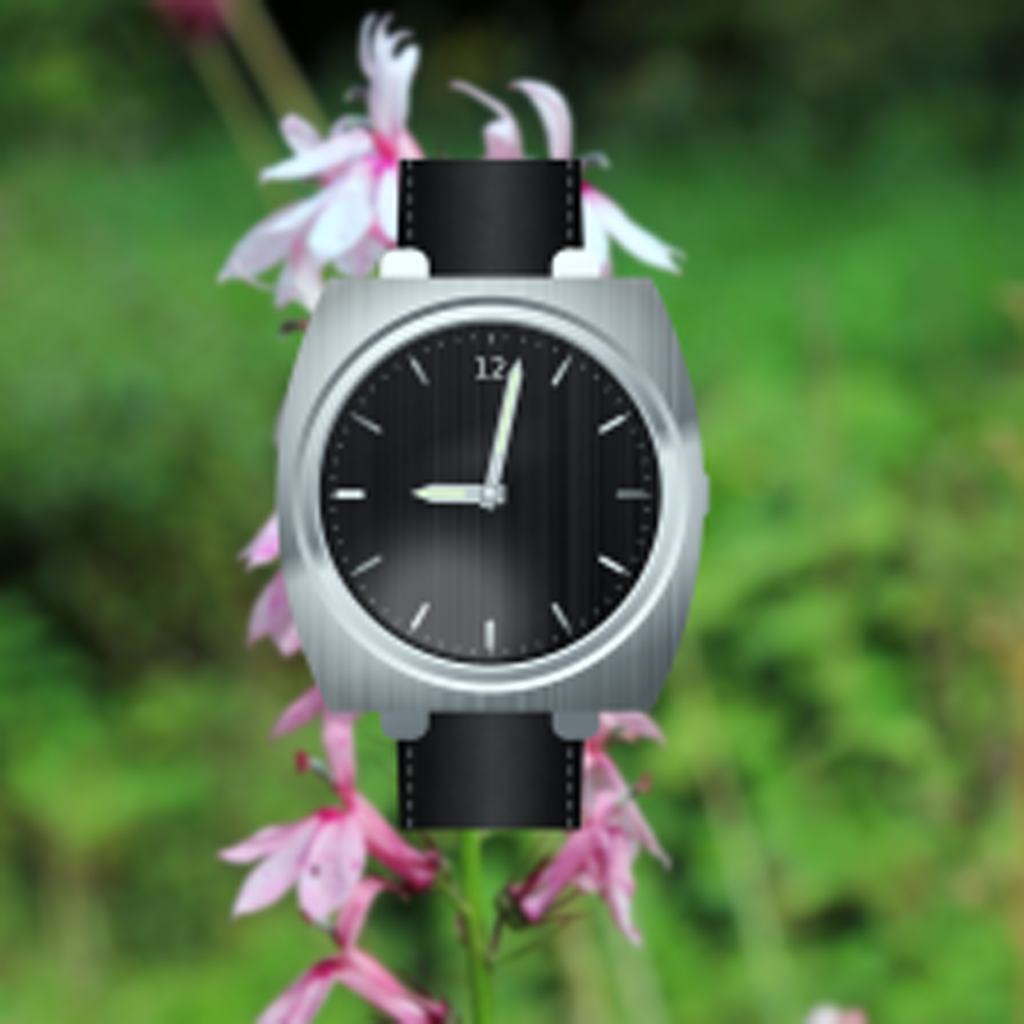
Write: 9,02
